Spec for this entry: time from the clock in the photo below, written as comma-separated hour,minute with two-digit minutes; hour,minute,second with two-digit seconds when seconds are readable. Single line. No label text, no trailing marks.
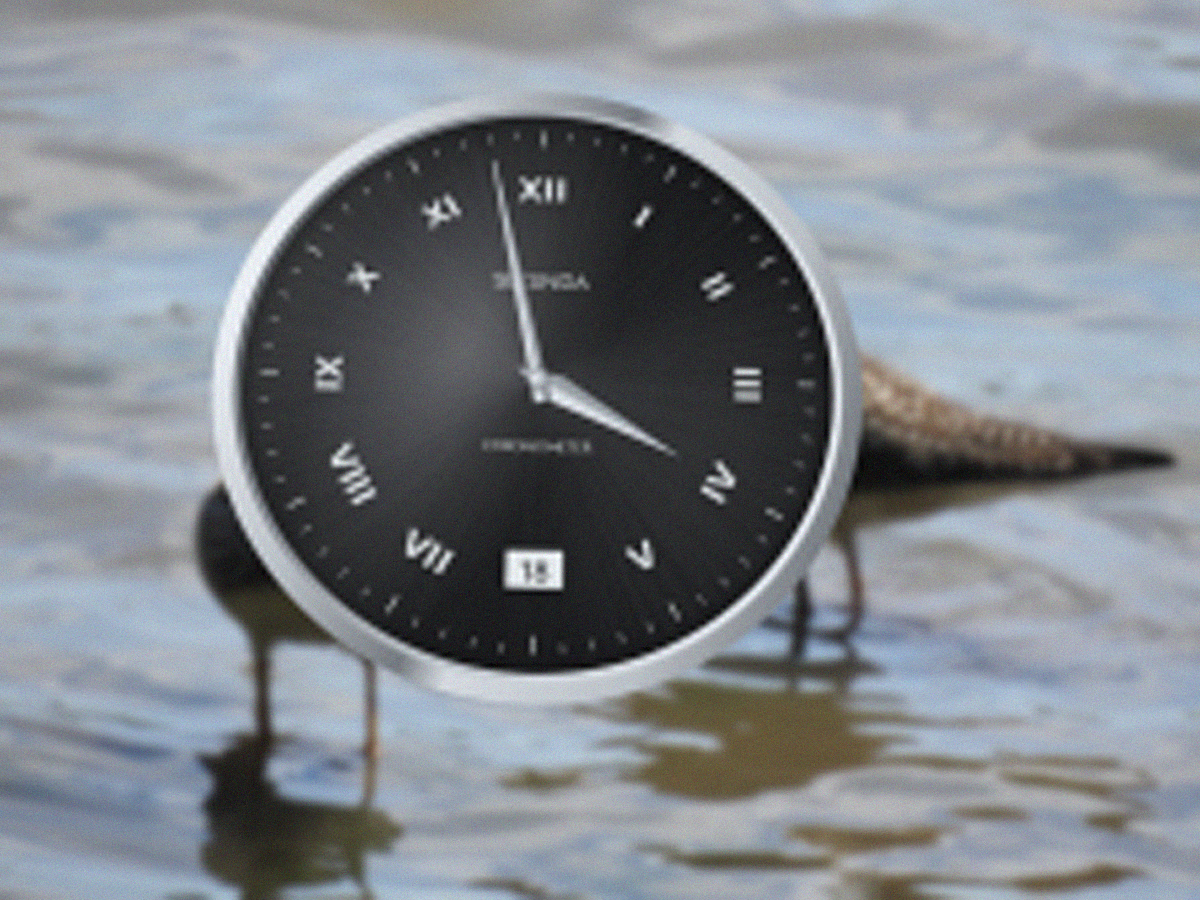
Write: 3,58
